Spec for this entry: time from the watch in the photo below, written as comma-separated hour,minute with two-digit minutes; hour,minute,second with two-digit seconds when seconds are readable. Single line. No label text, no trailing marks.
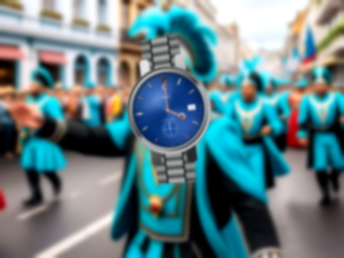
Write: 4,00
